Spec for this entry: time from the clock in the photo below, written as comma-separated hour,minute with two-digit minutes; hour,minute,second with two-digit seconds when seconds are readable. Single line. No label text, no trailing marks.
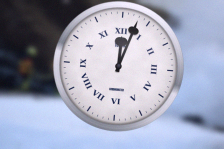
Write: 12,03
